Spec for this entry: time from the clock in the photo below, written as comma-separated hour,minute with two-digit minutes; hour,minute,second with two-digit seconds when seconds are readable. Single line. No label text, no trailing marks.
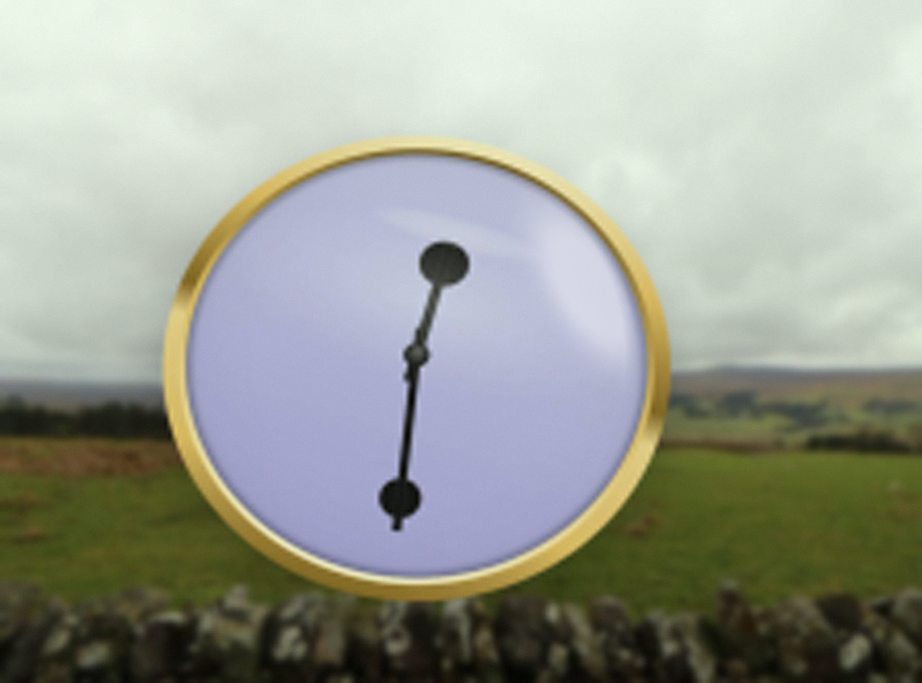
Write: 12,31
